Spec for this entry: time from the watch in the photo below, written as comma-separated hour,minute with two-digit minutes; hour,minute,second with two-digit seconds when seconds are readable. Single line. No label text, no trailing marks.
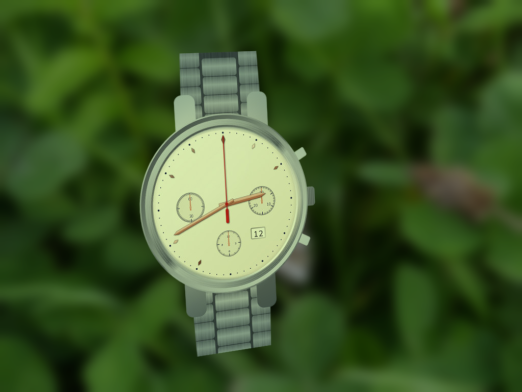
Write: 2,41
